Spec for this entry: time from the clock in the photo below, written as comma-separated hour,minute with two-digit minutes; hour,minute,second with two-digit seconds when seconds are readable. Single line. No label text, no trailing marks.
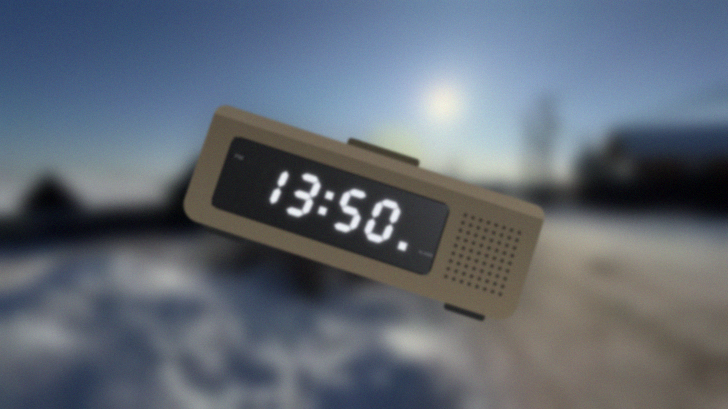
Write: 13,50
